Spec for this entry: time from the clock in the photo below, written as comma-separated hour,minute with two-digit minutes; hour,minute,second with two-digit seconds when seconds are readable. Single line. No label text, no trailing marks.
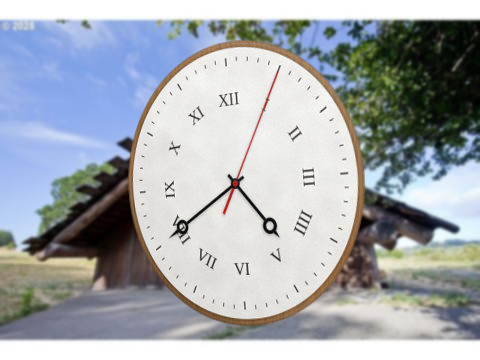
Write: 4,40,05
